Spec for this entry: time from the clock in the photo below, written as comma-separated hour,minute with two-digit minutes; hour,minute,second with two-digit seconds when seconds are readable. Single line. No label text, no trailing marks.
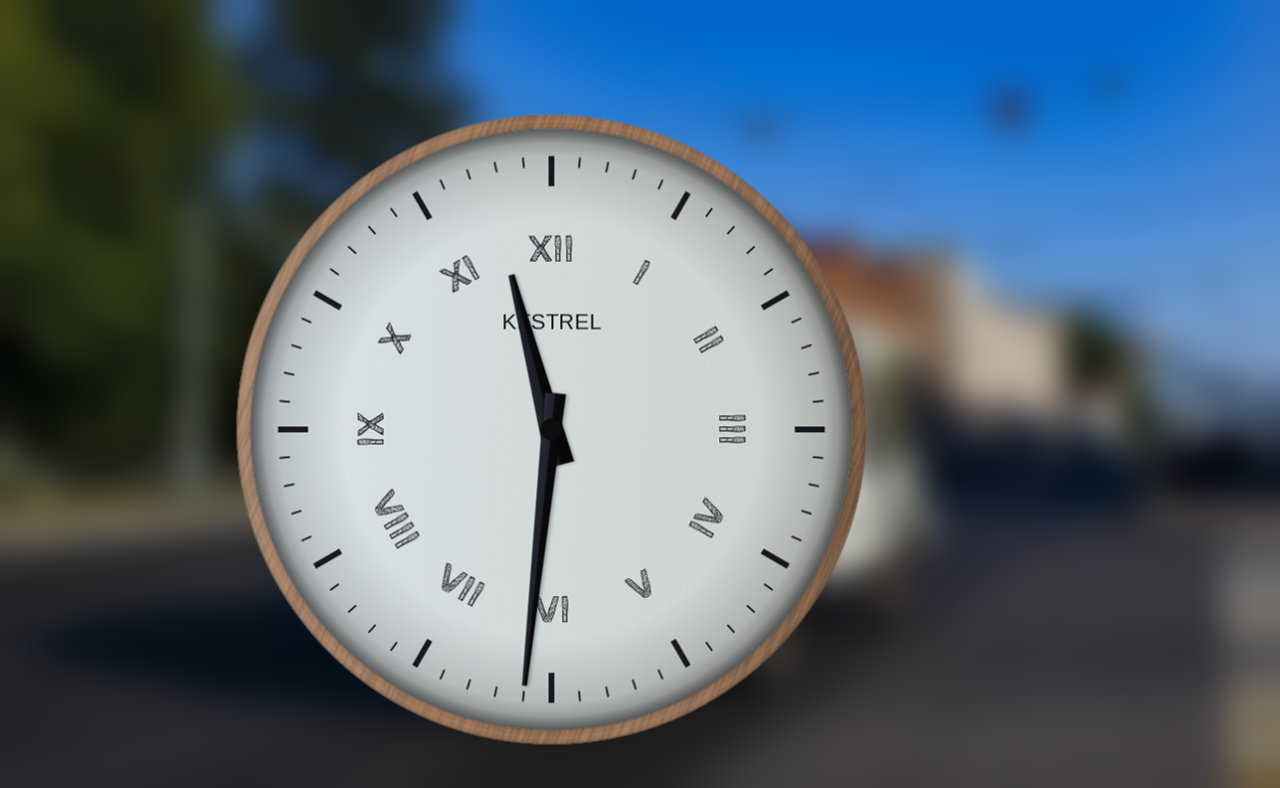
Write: 11,31
